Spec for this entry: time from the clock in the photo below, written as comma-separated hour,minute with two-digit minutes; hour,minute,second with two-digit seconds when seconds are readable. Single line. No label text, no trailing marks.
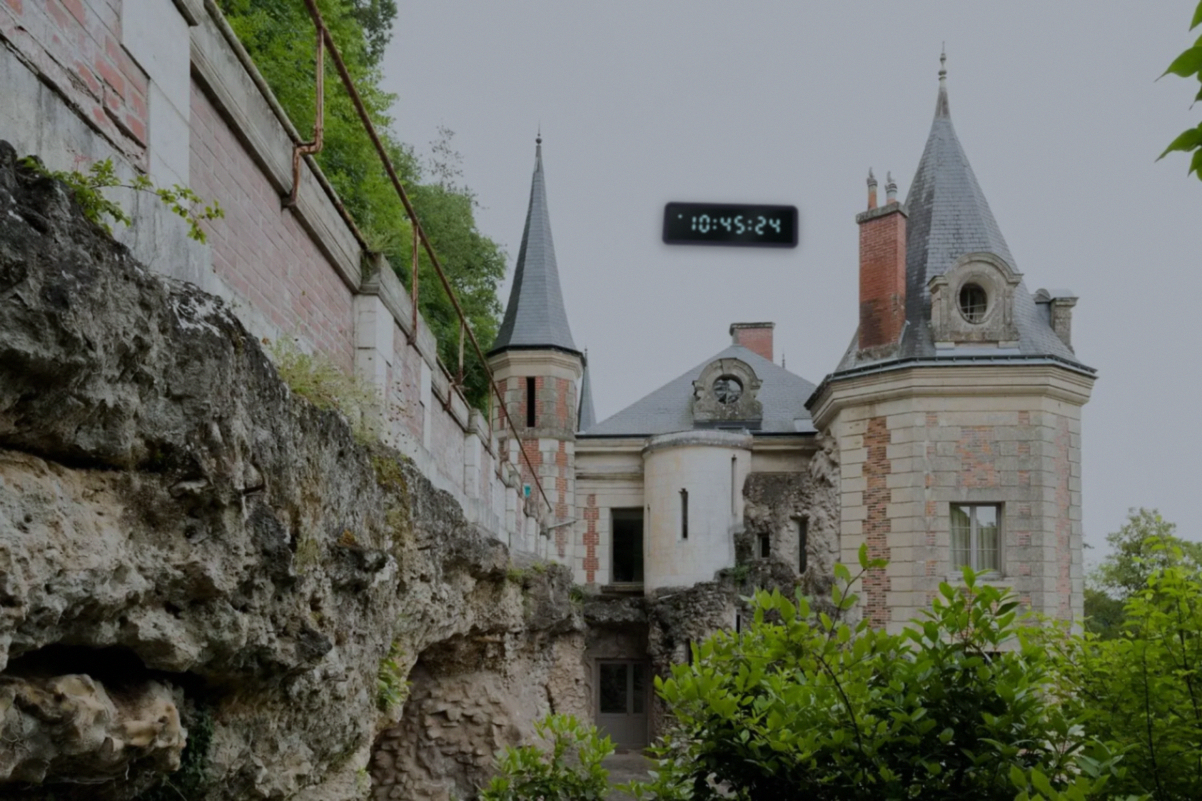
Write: 10,45,24
